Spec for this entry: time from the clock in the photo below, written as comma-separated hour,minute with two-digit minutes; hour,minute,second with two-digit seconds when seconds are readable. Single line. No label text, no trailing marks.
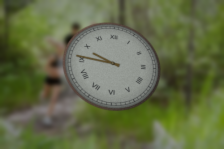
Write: 9,46
